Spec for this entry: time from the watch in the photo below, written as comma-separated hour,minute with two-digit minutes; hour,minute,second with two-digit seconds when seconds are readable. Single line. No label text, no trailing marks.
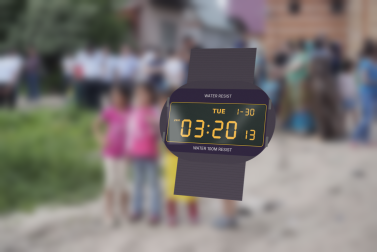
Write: 3,20,13
